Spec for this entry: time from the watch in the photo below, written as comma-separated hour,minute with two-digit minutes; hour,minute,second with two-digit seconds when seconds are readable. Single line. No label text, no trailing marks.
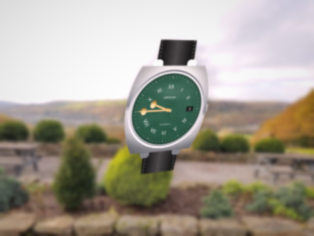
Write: 9,45
